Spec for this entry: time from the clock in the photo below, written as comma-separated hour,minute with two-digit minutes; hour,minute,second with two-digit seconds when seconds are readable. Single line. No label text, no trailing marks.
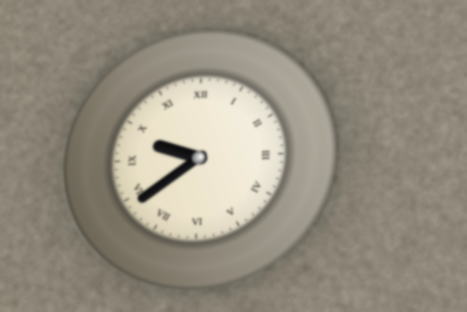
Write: 9,39
